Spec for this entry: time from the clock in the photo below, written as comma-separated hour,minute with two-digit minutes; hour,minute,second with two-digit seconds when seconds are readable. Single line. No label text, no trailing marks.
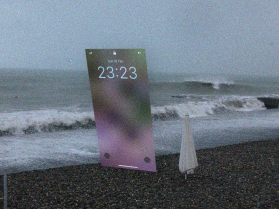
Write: 23,23
